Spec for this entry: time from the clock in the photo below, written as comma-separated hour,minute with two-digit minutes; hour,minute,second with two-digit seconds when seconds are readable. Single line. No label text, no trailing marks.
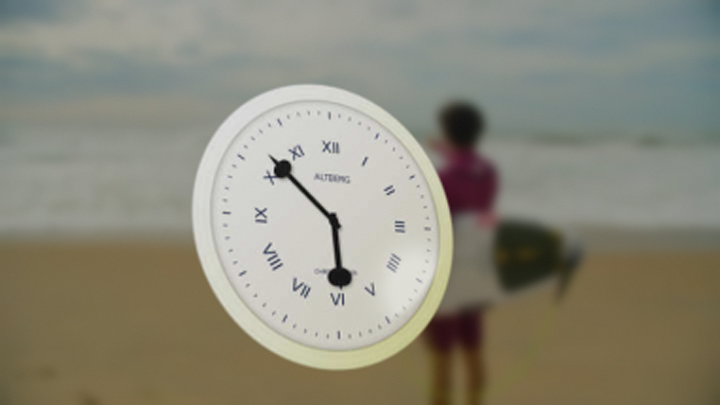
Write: 5,52
